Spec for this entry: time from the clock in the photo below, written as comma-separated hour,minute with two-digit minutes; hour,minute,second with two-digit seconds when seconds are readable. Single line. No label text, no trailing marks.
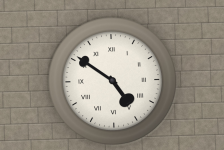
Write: 4,51
